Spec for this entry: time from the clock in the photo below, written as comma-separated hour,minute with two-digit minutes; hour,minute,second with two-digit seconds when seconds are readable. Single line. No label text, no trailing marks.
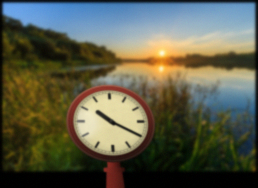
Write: 10,20
